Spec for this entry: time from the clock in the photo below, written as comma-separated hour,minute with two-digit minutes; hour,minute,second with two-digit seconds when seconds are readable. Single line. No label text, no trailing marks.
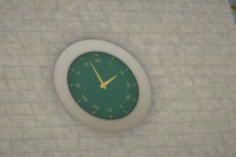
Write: 1,57
